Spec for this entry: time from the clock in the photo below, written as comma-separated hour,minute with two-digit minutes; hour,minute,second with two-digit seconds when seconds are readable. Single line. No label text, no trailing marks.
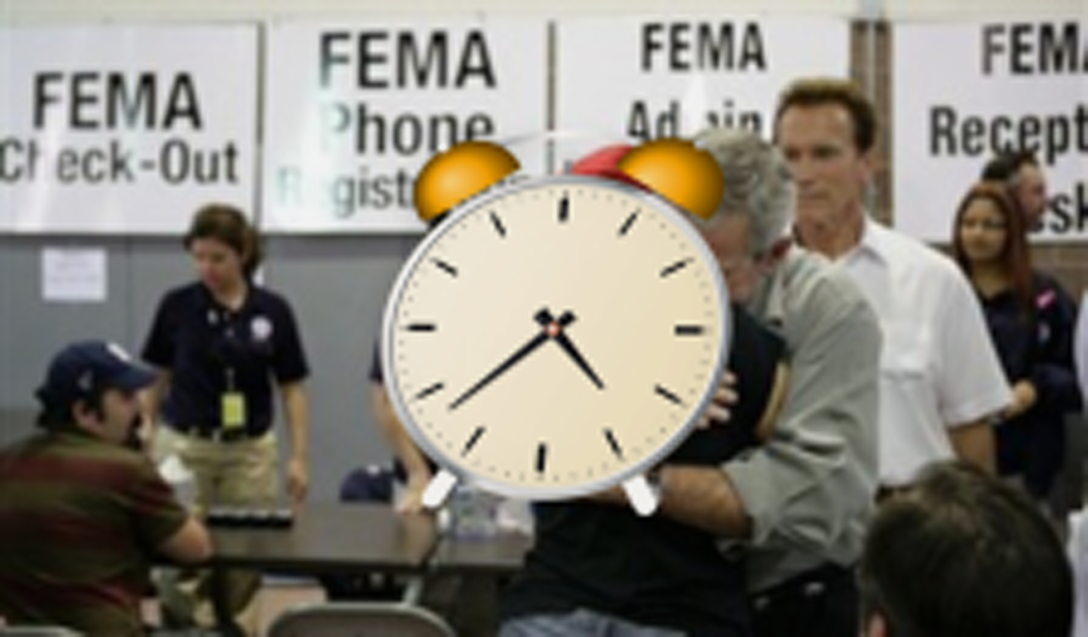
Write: 4,38
